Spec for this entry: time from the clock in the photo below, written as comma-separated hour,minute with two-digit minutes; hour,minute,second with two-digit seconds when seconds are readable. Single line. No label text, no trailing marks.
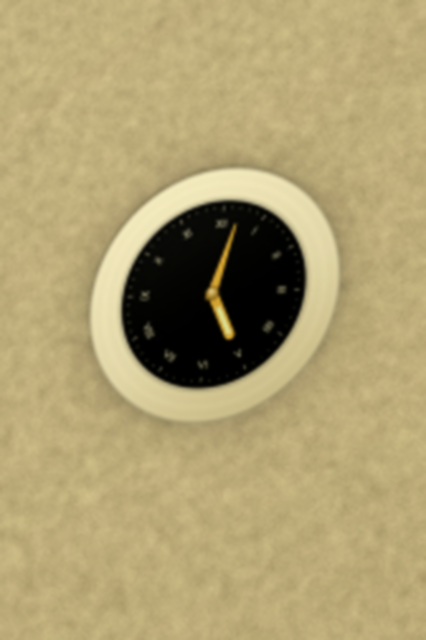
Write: 5,02
